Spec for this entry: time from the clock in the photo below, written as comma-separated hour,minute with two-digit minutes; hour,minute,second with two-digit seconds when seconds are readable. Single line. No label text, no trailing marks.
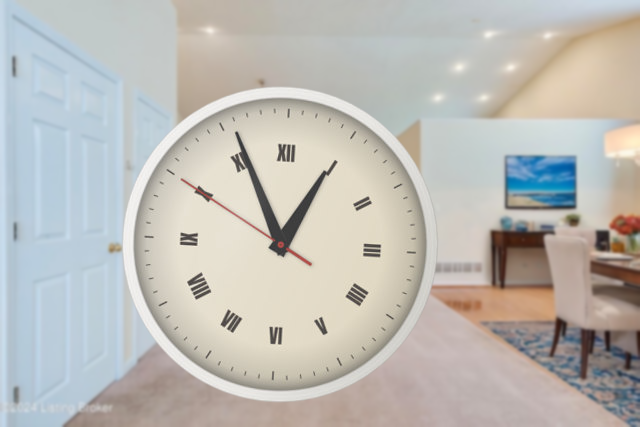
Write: 12,55,50
